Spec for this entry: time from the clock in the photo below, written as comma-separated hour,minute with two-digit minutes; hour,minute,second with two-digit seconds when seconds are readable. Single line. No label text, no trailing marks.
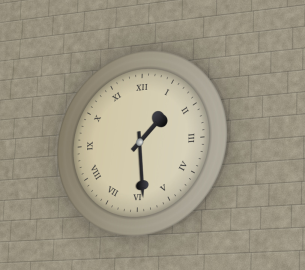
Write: 1,29
